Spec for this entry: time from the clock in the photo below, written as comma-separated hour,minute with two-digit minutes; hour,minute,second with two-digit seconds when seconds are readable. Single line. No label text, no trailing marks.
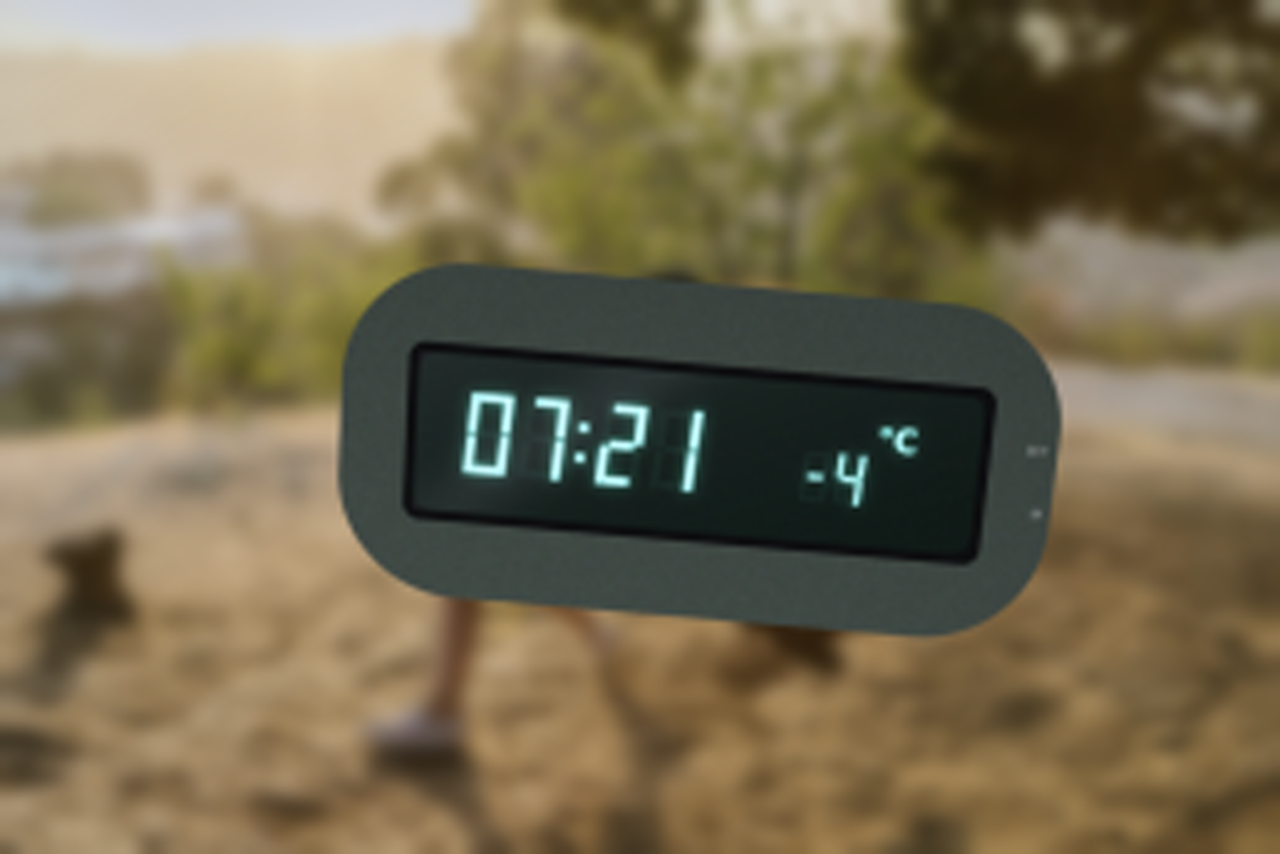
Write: 7,21
